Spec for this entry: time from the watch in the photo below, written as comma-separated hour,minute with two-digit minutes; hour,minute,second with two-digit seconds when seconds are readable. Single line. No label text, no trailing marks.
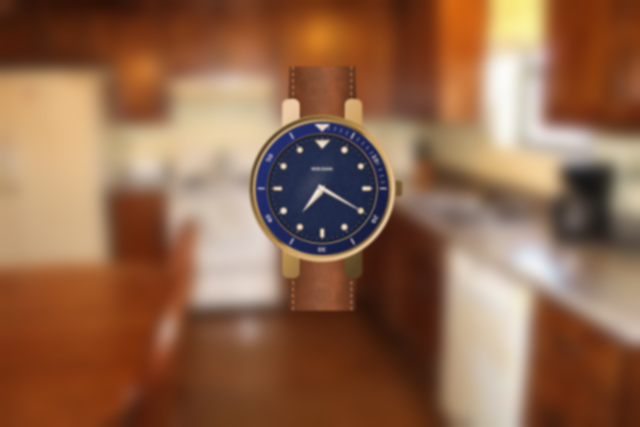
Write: 7,20
